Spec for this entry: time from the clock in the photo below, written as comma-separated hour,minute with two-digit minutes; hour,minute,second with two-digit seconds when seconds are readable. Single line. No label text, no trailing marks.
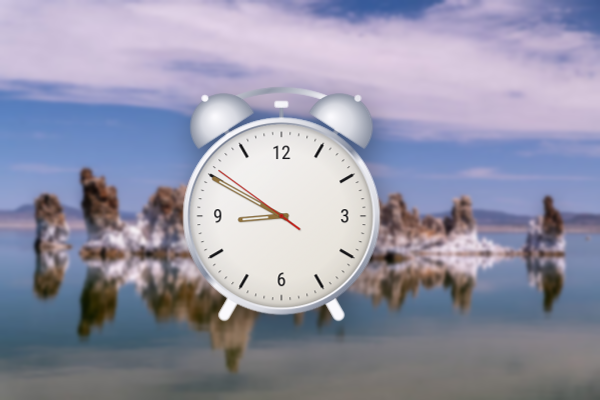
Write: 8,49,51
